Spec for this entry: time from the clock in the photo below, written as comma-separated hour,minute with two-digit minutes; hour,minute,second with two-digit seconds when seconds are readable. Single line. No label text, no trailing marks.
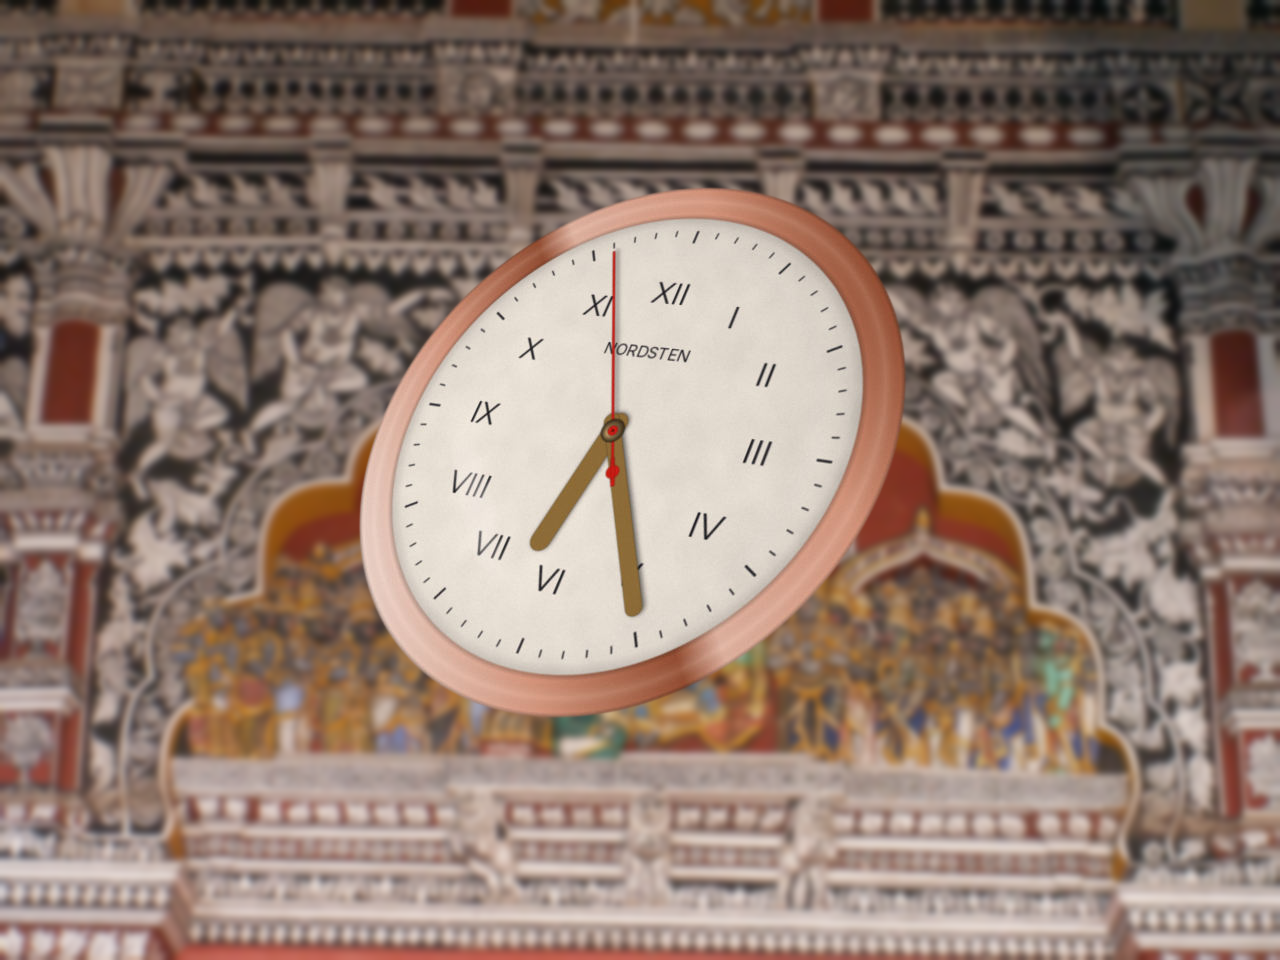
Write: 6,24,56
